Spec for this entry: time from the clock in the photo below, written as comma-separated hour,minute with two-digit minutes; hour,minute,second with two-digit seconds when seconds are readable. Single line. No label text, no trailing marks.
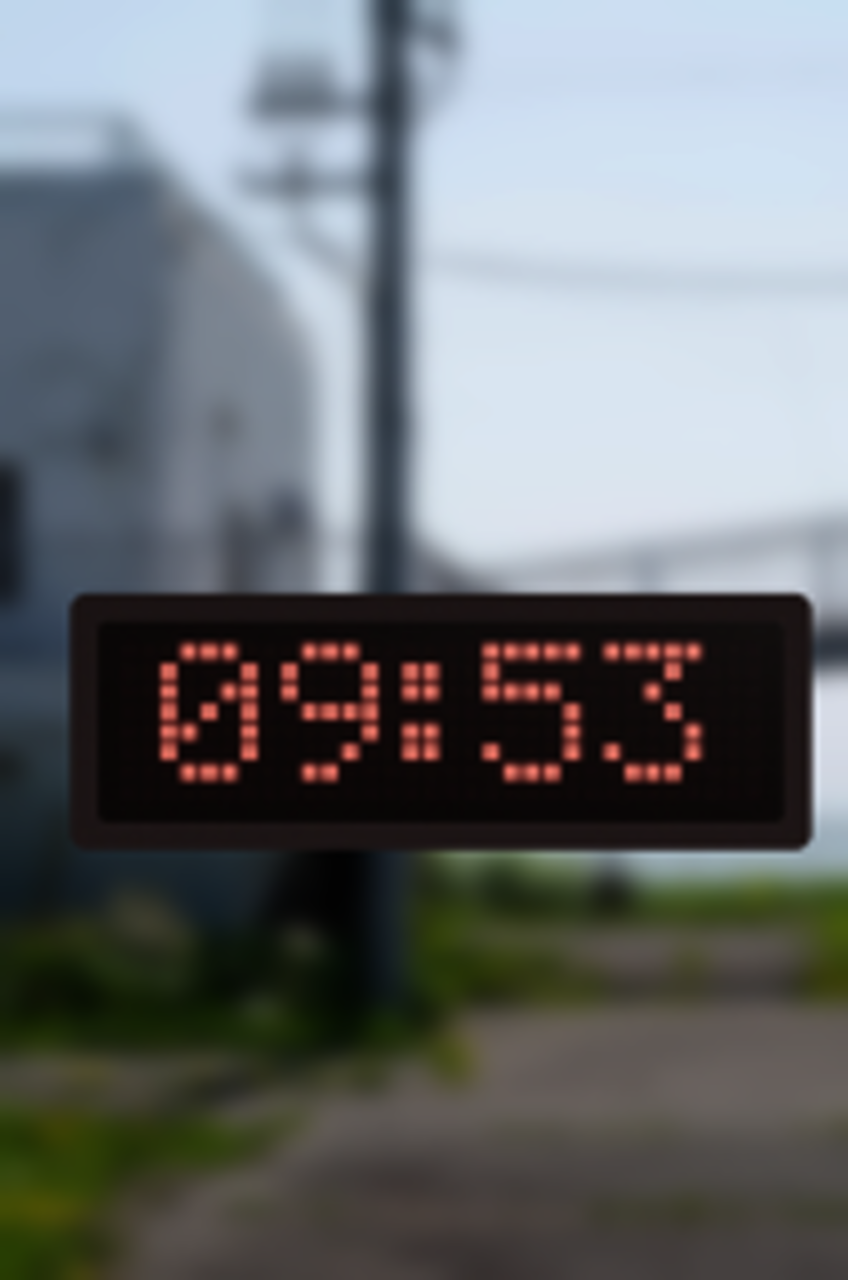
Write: 9,53
